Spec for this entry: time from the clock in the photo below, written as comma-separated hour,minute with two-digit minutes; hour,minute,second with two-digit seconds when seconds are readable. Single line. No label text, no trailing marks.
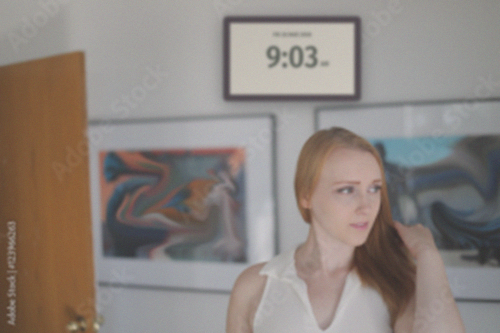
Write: 9,03
